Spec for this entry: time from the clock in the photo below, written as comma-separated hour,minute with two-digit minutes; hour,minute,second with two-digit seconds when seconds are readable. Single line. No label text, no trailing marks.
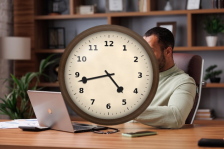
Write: 4,43
